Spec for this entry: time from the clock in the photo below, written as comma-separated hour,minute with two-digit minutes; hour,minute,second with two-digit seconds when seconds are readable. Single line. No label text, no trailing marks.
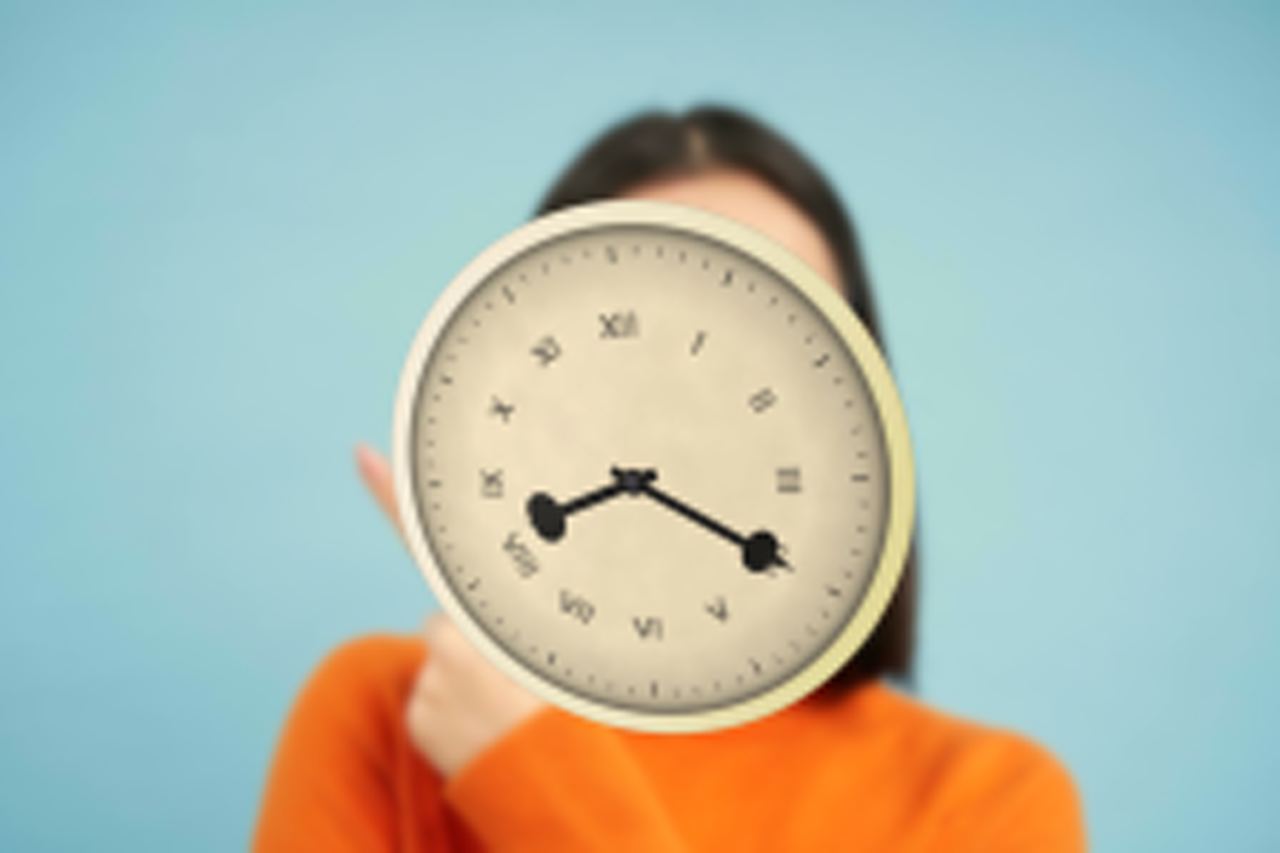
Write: 8,20
